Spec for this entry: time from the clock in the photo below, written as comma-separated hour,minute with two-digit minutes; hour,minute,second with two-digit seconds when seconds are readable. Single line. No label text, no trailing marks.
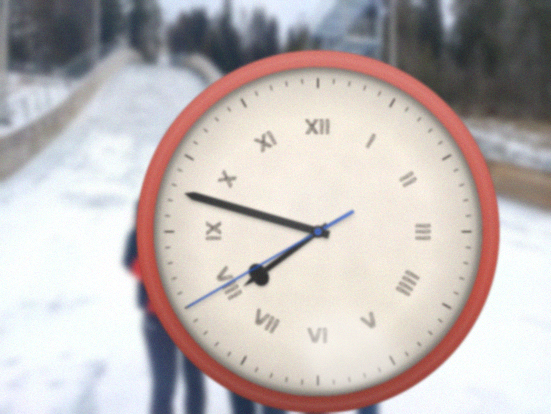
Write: 7,47,40
